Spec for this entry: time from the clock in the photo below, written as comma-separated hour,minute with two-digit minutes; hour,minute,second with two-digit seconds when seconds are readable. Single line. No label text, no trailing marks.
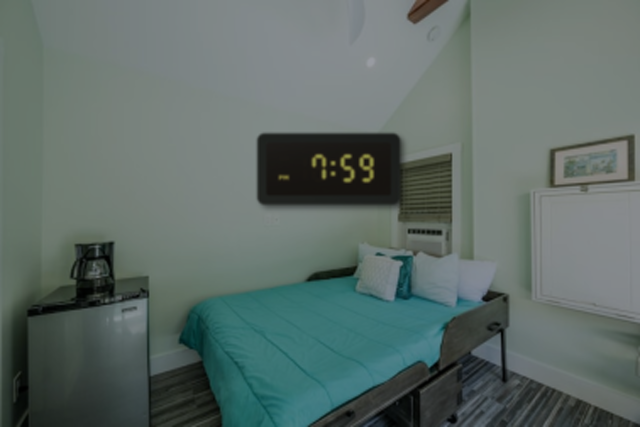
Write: 7,59
